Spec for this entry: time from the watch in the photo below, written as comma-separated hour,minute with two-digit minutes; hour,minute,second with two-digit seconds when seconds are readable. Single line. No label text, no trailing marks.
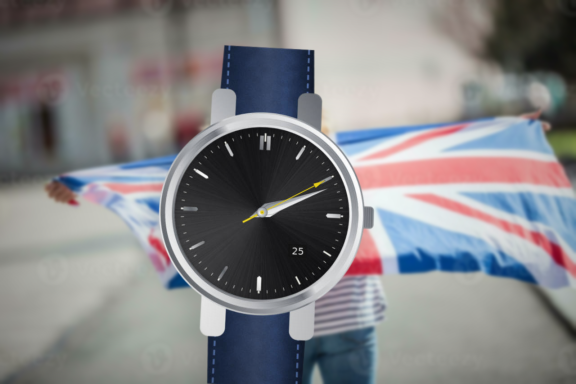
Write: 2,11,10
